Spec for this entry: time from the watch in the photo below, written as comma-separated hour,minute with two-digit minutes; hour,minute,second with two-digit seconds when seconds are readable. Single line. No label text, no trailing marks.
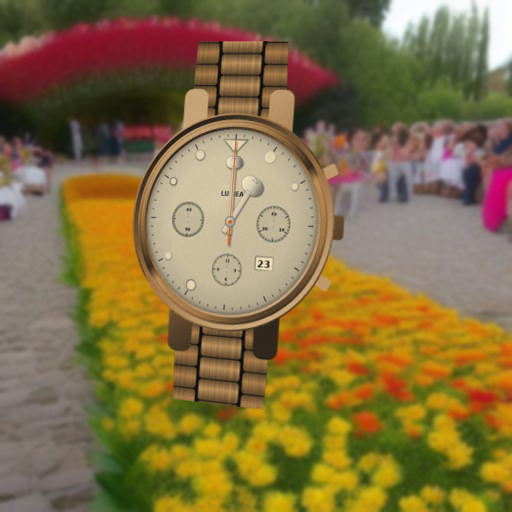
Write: 1,00
